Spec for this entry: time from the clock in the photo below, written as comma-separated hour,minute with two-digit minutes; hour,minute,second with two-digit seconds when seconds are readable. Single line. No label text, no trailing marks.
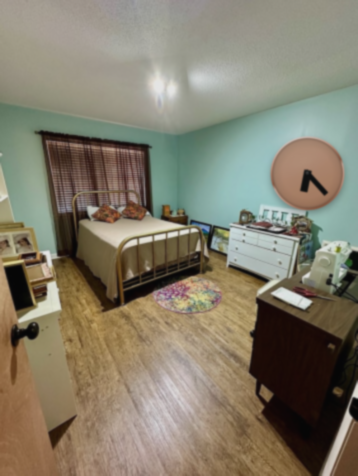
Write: 6,23
